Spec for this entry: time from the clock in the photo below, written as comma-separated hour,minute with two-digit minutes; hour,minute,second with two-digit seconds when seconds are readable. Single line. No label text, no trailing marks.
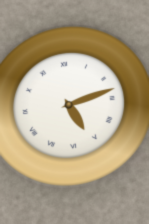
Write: 5,13
